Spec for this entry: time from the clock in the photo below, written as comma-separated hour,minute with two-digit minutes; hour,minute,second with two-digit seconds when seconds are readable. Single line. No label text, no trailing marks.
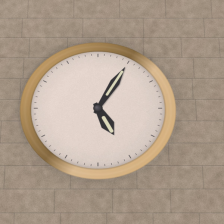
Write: 5,05
